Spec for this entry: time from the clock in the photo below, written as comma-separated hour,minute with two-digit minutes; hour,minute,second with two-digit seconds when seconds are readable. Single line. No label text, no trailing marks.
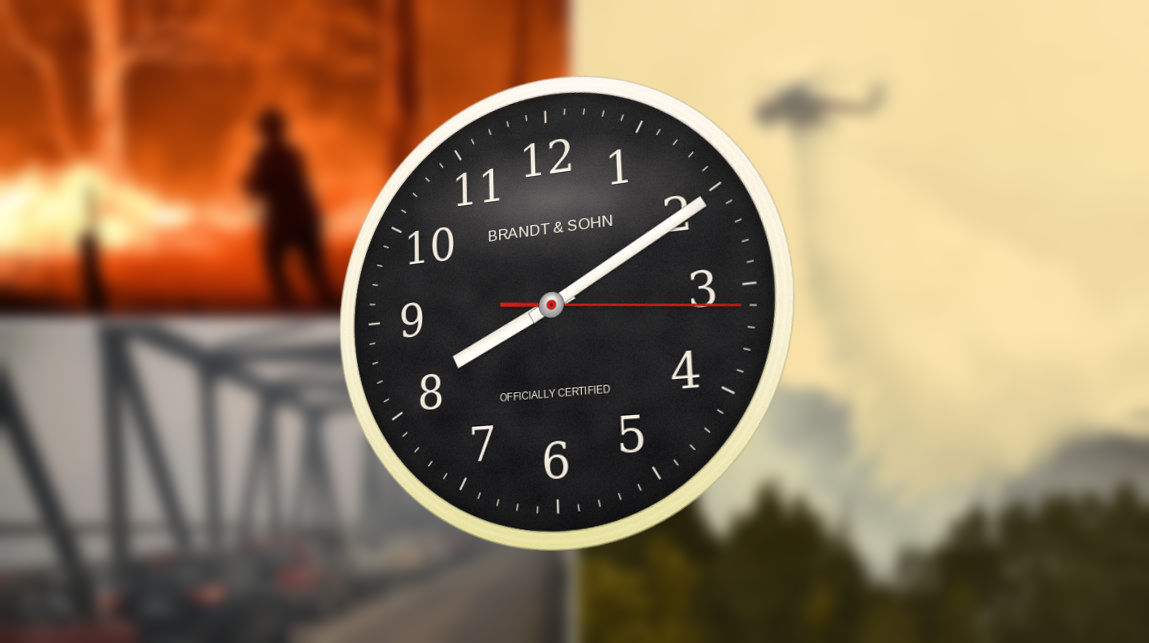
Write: 8,10,16
